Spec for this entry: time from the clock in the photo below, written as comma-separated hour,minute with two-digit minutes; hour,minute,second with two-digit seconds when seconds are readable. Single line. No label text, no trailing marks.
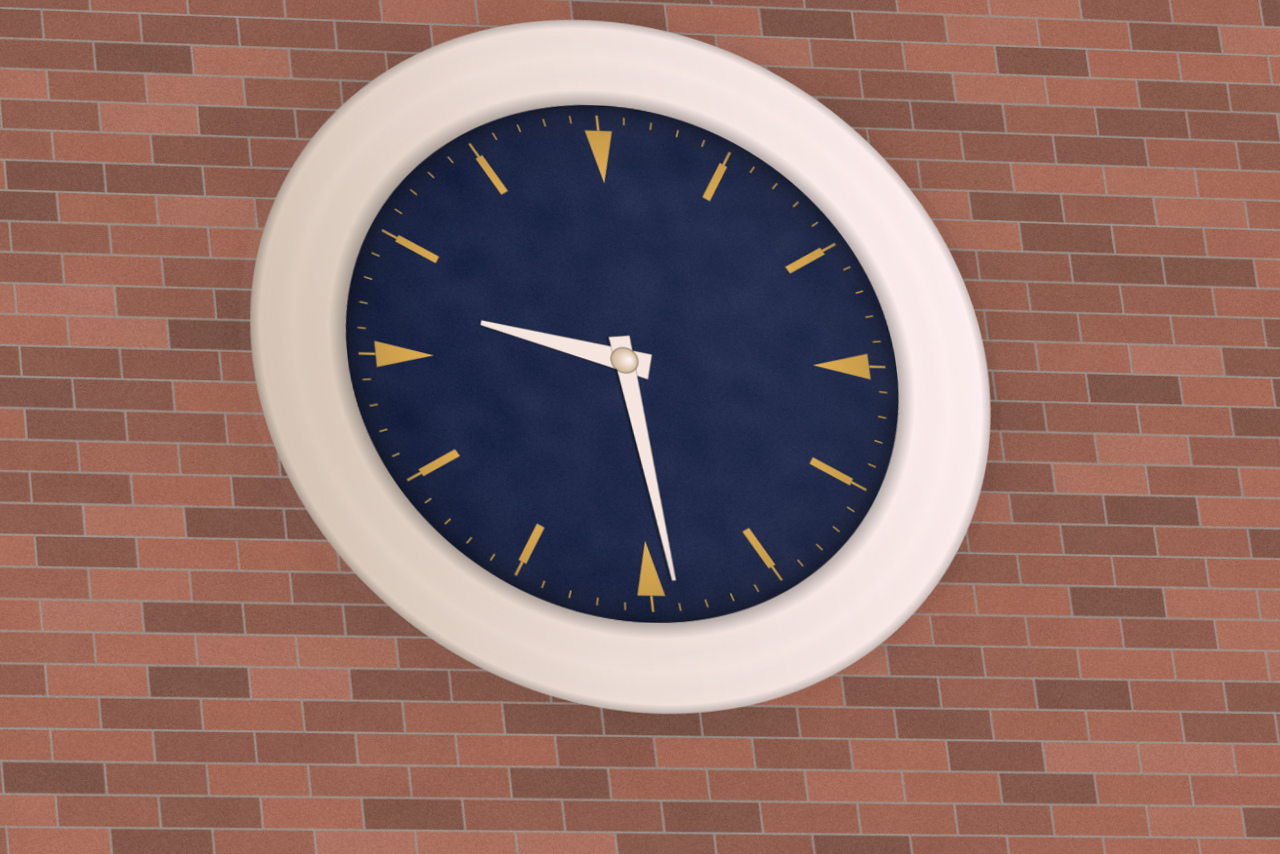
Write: 9,29
